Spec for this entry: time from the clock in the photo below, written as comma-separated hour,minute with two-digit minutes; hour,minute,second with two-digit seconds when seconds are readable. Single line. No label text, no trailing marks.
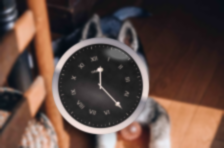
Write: 12,25
